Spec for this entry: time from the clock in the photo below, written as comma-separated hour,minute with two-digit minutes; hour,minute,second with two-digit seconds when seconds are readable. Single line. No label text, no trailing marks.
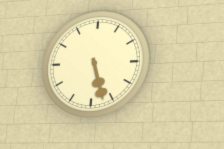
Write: 5,27
